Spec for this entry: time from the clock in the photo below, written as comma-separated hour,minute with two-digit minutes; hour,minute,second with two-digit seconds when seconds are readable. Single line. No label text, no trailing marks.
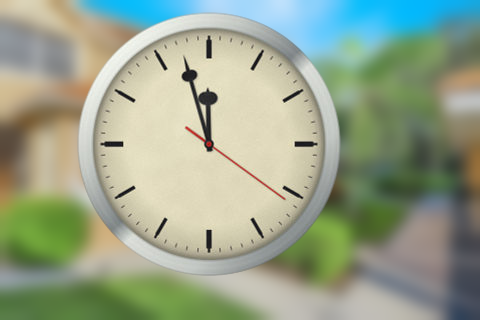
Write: 11,57,21
